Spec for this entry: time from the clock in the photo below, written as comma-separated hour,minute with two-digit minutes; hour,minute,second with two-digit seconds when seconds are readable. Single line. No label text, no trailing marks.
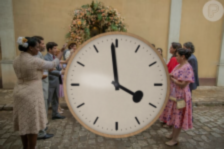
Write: 3,59
